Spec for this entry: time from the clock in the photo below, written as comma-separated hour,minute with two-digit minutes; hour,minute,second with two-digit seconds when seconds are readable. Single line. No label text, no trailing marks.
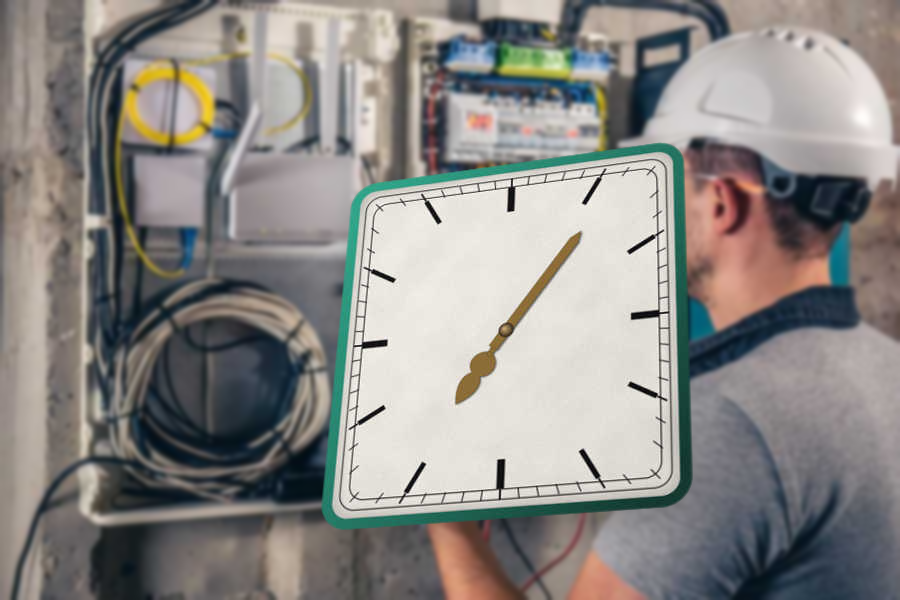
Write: 7,06
